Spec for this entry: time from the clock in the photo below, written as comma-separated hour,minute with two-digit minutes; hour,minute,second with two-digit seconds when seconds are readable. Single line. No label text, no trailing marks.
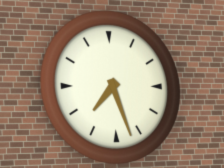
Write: 7,27
